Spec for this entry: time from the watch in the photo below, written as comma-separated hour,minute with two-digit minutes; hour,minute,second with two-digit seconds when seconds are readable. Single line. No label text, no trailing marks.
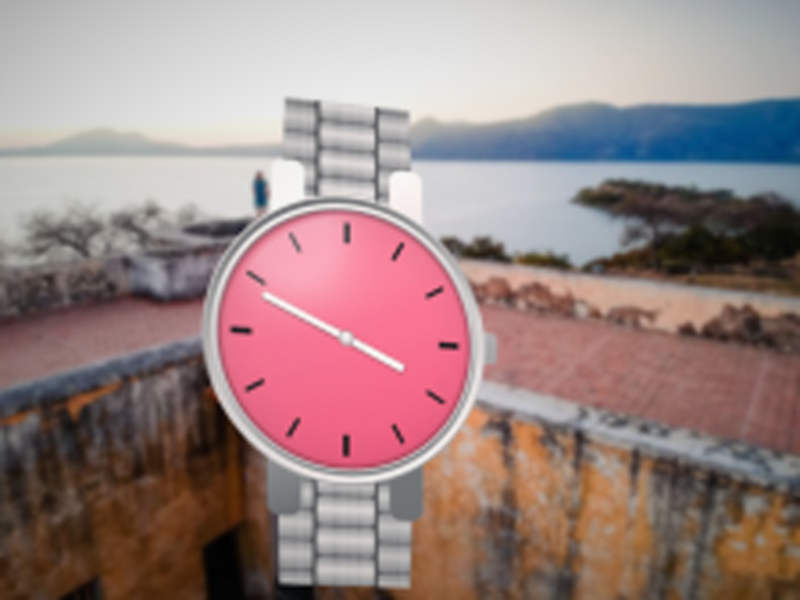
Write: 3,49
